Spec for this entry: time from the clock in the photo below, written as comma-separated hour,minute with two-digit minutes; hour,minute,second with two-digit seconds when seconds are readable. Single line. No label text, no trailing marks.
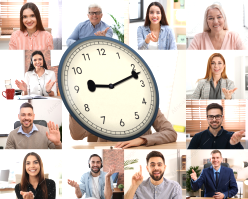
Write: 9,12
